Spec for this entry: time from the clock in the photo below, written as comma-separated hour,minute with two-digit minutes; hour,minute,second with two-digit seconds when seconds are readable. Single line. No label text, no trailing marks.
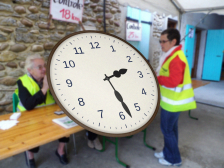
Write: 2,28
